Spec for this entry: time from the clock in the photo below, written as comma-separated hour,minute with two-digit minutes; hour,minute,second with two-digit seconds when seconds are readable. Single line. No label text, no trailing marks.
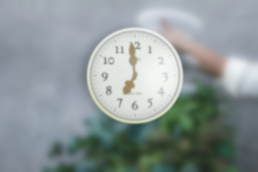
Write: 6,59
